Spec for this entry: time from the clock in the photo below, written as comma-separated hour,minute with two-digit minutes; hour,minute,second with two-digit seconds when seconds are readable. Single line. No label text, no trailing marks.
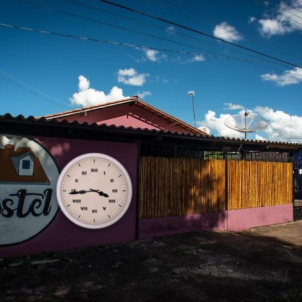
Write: 3,44
